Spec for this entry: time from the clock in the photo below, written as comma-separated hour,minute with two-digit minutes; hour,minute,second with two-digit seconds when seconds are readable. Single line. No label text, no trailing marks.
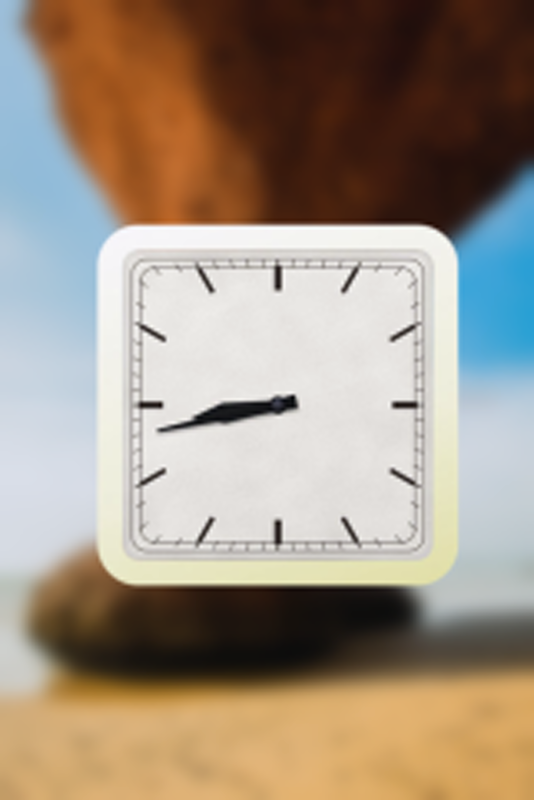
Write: 8,43
